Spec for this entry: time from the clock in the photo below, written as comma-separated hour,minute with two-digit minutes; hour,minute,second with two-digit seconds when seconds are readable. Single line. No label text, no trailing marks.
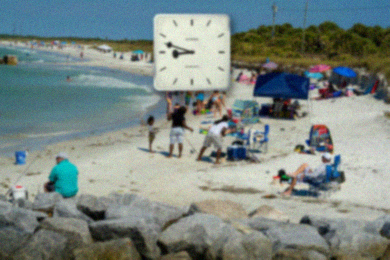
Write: 8,48
